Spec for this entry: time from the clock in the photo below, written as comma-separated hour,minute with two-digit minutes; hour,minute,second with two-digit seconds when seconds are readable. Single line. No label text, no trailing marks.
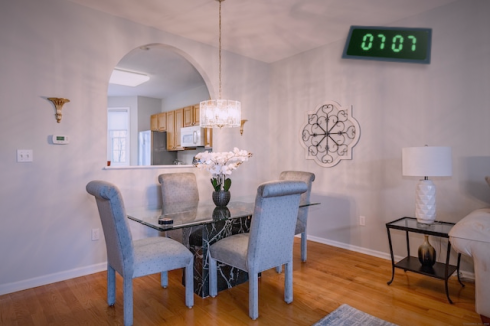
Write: 7,07
